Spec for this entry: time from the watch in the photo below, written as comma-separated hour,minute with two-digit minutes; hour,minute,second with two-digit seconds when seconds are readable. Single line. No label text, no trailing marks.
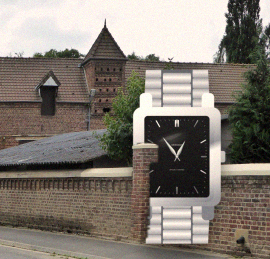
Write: 12,54
